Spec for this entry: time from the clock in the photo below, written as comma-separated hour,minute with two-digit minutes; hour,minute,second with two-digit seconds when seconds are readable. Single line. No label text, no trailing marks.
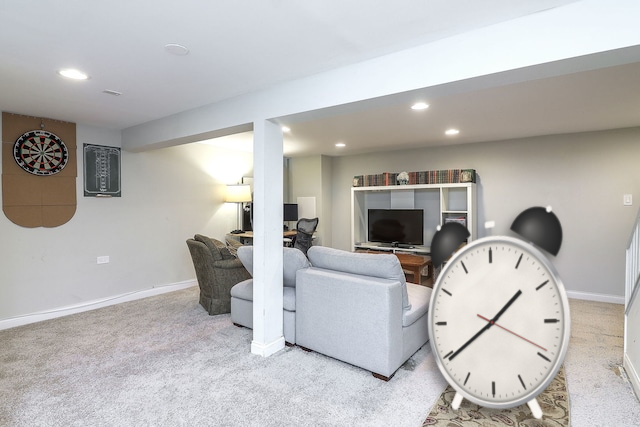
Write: 1,39,19
